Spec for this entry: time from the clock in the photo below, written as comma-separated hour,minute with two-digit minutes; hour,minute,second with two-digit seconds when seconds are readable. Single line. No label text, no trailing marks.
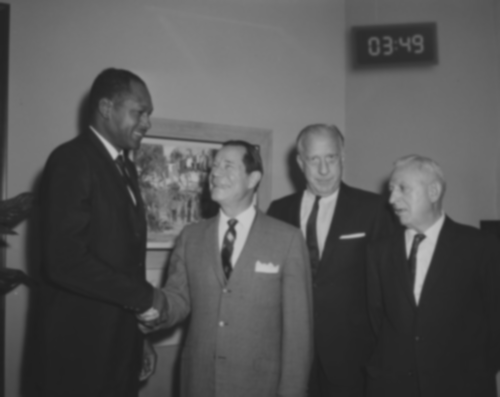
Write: 3,49
